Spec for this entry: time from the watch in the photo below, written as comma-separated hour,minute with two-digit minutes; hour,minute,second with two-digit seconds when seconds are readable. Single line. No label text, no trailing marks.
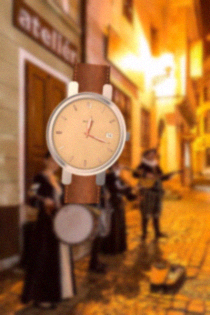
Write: 12,18
